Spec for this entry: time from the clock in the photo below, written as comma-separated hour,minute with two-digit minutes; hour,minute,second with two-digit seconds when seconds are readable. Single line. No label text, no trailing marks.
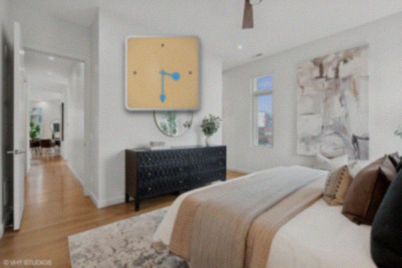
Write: 3,30
